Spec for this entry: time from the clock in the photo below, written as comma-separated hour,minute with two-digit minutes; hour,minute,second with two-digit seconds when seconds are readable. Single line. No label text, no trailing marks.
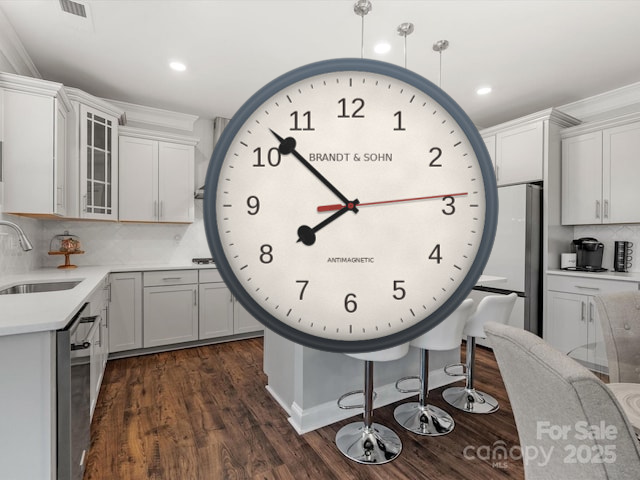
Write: 7,52,14
